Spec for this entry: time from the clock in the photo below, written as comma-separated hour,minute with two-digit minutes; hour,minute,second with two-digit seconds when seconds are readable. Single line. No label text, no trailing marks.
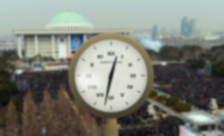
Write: 12,32
